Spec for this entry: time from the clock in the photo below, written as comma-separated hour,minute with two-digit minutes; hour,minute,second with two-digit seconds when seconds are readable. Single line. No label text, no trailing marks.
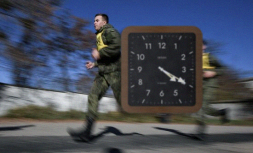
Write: 4,20
